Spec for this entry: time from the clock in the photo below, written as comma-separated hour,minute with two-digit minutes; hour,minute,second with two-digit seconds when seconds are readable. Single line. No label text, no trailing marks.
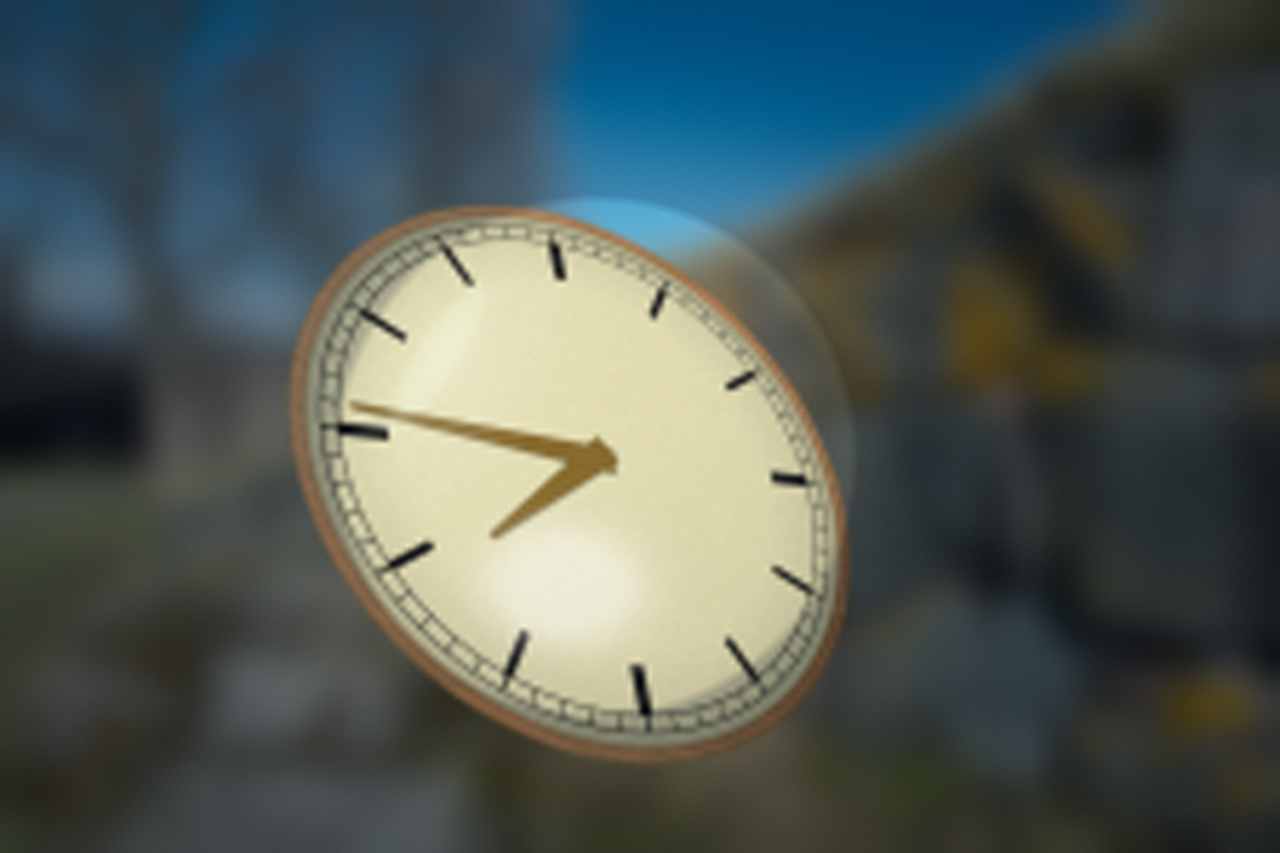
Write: 7,46
